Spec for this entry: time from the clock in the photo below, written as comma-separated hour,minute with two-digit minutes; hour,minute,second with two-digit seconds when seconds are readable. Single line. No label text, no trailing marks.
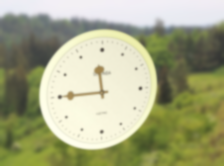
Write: 11,45
